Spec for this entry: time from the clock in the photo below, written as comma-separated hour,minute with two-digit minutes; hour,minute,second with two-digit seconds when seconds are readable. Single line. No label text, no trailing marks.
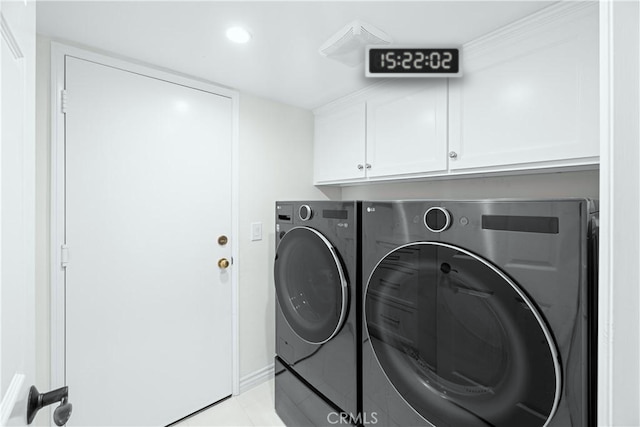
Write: 15,22,02
